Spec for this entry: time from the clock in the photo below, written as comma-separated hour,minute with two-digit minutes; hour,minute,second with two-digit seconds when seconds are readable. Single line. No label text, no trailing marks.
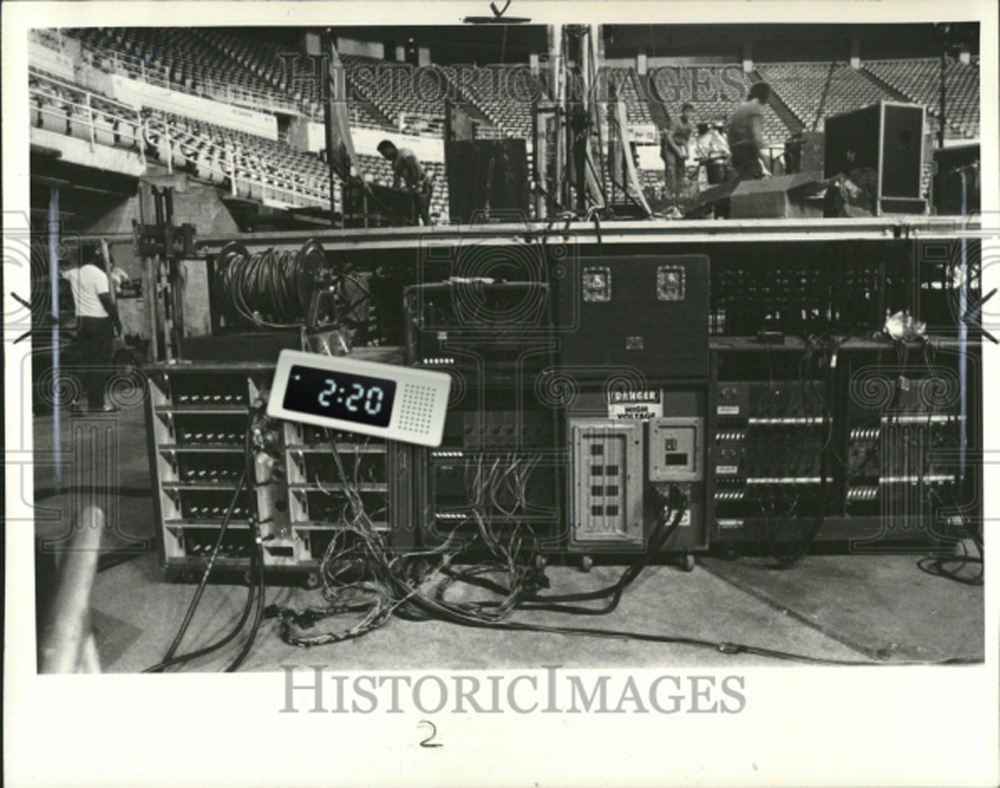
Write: 2,20
